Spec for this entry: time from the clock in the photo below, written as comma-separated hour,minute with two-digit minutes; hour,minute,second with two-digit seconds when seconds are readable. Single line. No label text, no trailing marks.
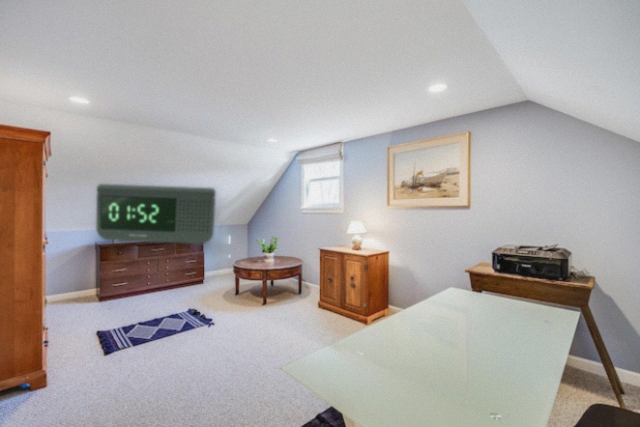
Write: 1,52
